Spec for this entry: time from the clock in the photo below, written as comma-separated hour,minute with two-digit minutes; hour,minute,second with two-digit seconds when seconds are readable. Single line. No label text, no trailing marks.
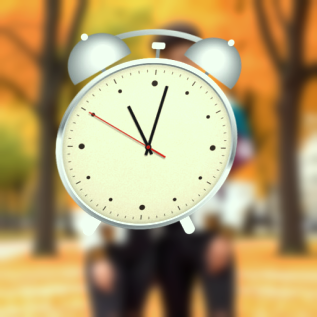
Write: 11,01,50
